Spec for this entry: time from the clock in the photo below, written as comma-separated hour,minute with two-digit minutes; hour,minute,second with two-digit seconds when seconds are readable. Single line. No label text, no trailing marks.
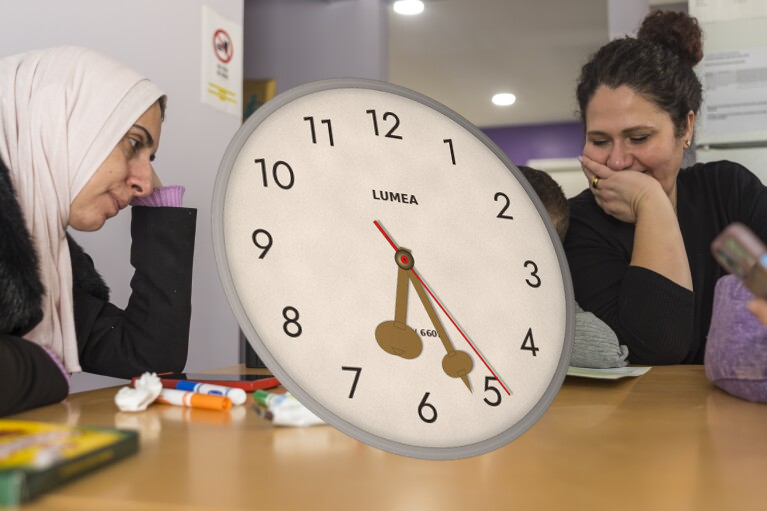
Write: 6,26,24
